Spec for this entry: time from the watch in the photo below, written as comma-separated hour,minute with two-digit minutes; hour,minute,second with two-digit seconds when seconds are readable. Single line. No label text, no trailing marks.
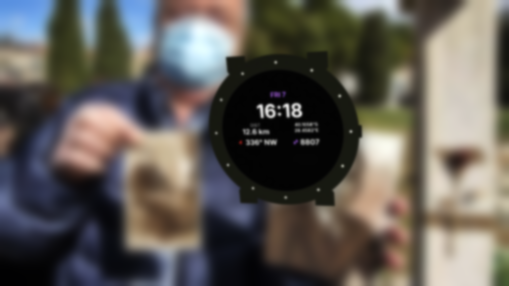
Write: 16,18
